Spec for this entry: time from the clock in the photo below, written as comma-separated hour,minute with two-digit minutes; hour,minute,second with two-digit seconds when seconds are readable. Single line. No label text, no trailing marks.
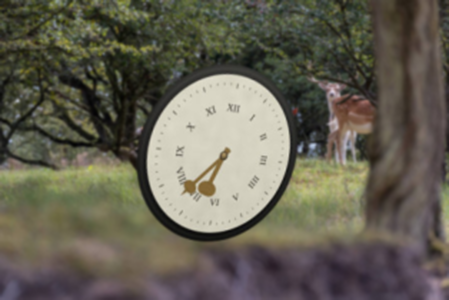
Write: 6,37
